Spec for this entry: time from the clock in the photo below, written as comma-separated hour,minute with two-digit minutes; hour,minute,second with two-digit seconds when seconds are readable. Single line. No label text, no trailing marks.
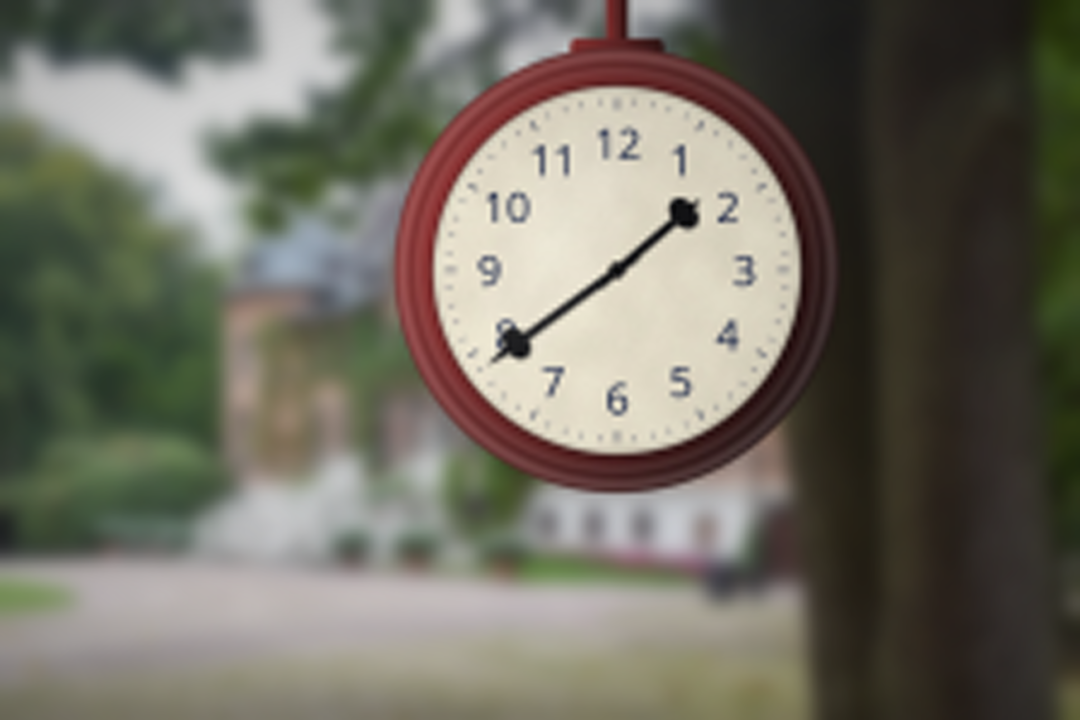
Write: 1,39
